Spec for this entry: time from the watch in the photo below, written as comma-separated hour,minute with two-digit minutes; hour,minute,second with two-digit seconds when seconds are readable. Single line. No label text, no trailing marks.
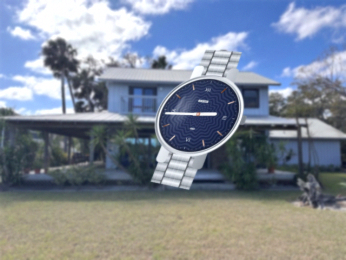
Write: 2,44
